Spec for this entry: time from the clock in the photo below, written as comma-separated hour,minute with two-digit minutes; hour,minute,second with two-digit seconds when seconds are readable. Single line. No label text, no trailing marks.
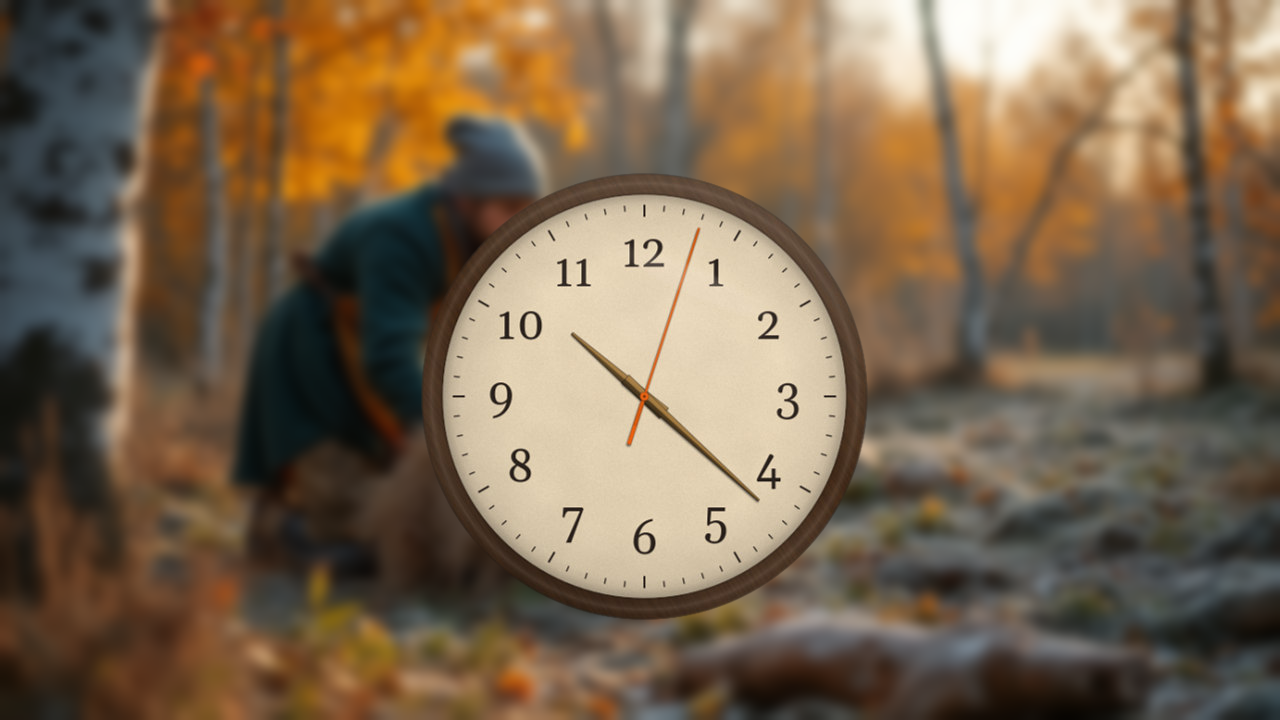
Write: 10,22,03
